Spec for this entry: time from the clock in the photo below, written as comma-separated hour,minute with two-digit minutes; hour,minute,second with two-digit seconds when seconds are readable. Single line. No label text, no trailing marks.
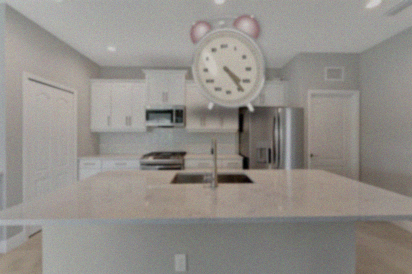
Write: 4,24
